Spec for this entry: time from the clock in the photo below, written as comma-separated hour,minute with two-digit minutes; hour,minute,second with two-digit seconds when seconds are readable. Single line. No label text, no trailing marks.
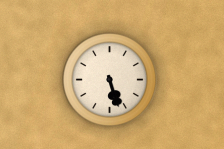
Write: 5,27
